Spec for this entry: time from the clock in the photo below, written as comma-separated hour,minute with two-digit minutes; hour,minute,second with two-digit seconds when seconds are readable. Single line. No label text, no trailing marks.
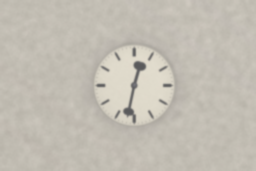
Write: 12,32
